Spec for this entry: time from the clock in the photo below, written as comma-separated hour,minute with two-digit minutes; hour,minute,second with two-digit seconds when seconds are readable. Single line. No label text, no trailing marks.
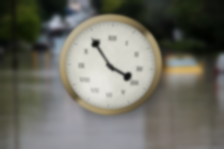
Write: 3,54
